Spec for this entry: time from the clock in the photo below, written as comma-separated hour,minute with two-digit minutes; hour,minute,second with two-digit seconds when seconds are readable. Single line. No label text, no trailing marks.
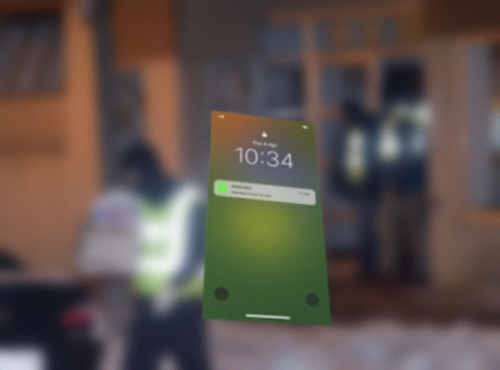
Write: 10,34
